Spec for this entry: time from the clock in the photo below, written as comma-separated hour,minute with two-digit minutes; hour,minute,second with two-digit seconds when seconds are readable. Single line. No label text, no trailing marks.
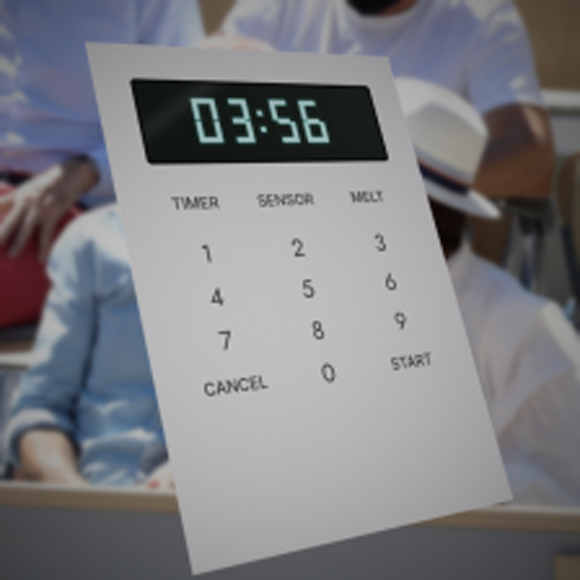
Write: 3,56
